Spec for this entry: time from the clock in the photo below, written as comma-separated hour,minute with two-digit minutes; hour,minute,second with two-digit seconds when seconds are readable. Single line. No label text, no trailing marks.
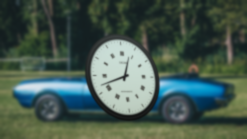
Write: 12,42
